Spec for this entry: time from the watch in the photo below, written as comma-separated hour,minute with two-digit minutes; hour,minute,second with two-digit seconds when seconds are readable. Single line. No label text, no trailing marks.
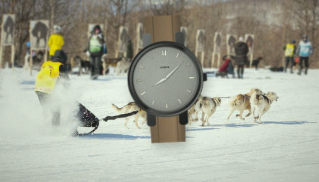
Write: 8,08
